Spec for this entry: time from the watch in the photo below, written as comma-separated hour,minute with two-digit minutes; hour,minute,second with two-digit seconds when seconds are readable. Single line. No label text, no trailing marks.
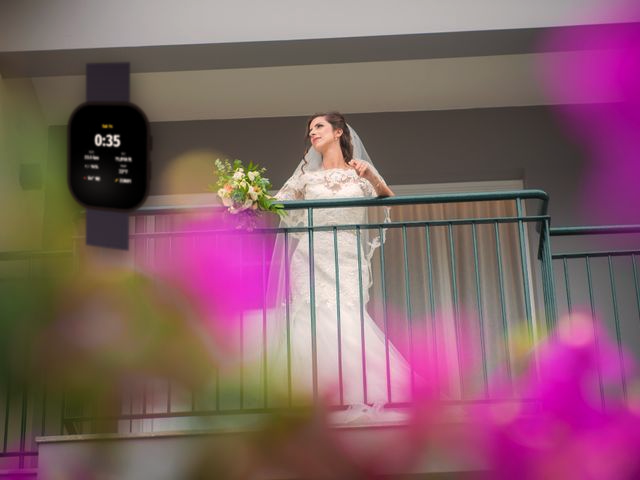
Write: 0,35
